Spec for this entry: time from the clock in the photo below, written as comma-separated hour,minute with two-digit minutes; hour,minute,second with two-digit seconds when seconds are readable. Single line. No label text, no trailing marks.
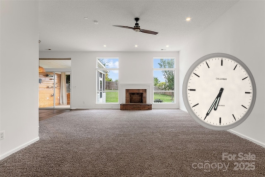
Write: 6,35
